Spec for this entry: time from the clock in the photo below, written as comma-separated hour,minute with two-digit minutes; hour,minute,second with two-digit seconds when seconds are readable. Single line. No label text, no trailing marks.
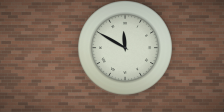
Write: 11,50
